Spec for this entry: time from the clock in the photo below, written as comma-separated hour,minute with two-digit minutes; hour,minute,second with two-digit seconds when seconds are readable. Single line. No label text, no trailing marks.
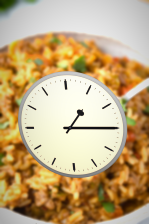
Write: 1,15
